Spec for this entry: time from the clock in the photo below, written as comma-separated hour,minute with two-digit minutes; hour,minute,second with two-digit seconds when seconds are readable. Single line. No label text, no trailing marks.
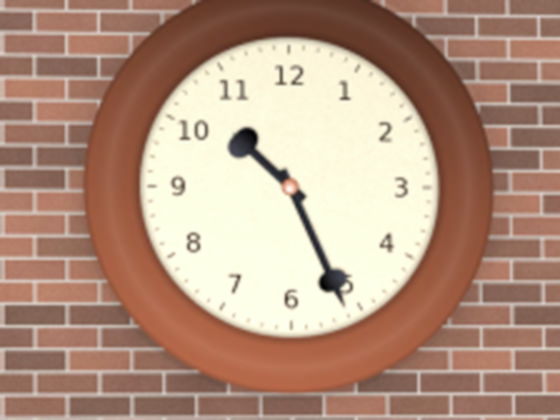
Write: 10,26
